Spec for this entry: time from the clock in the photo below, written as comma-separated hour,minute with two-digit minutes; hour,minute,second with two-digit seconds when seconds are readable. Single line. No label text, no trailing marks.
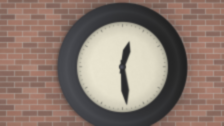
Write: 12,29
